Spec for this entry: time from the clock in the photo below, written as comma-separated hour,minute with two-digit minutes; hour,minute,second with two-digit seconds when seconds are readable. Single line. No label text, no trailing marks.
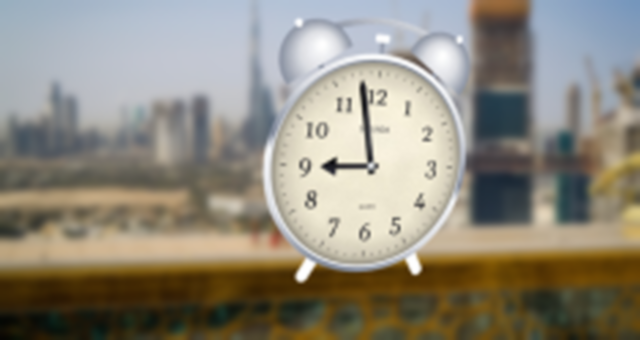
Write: 8,58
